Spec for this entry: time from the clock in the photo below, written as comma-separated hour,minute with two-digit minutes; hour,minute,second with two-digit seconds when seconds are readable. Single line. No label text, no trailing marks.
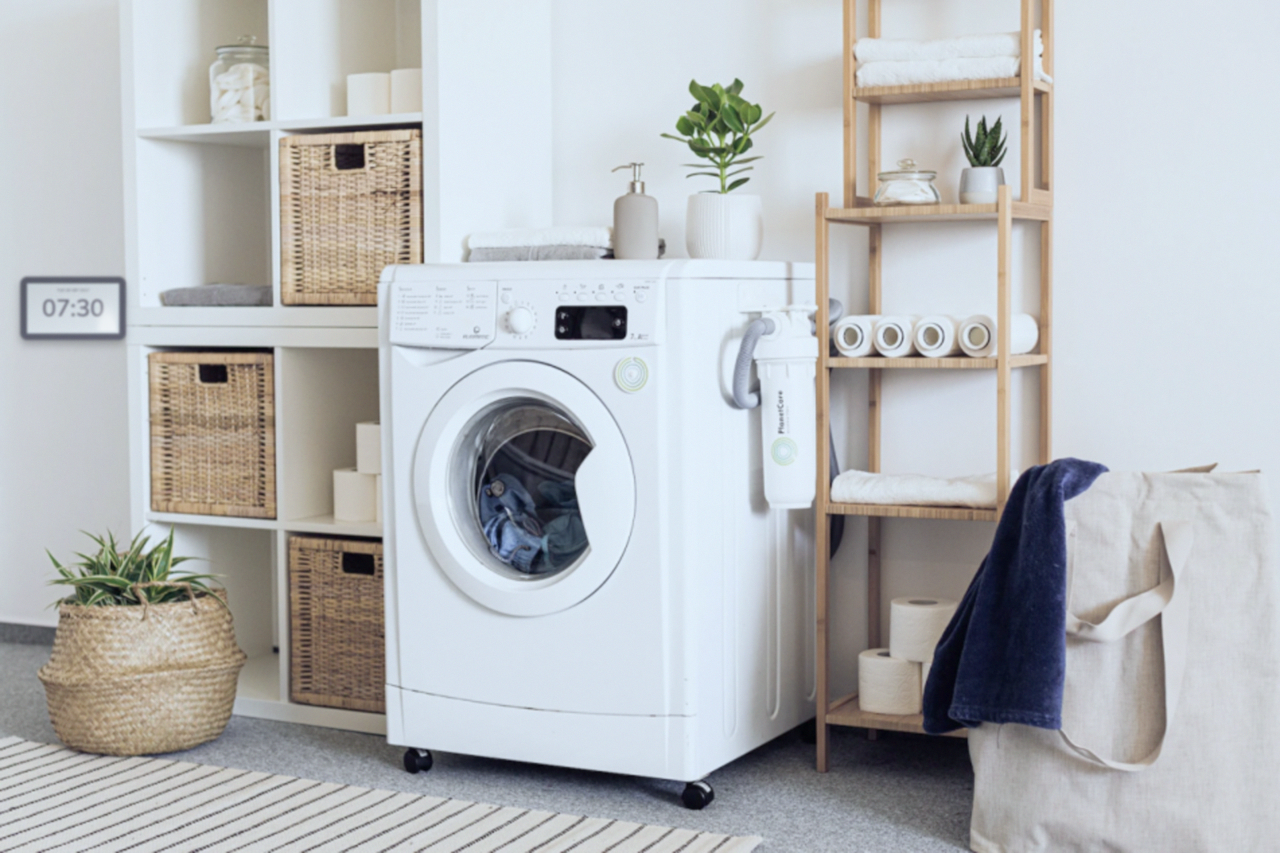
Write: 7,30
